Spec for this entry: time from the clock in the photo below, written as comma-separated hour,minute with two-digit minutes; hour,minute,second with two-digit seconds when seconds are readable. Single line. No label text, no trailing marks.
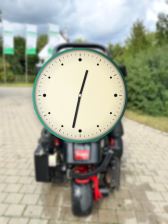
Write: 12,32
